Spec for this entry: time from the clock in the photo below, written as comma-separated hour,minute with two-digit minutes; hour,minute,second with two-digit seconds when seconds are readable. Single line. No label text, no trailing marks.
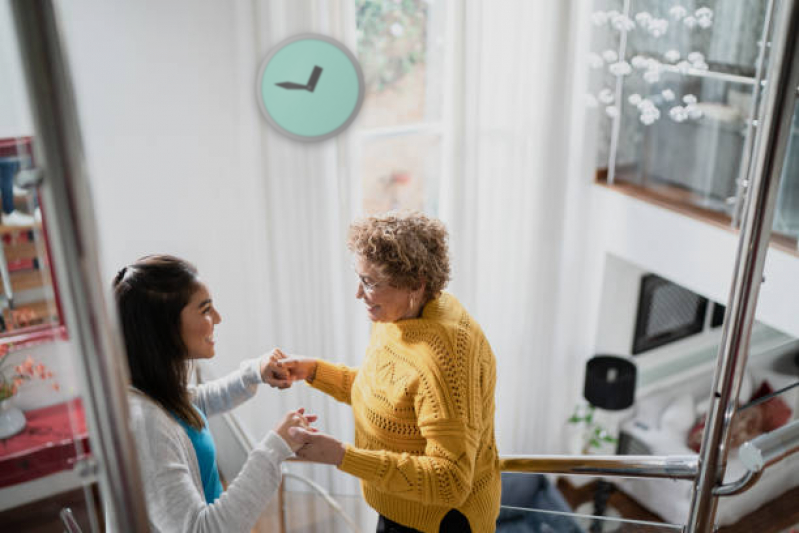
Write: 12,46
